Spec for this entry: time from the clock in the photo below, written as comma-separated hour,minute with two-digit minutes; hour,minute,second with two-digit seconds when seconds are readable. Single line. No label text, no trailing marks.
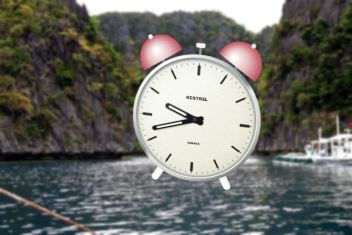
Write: 9,42
